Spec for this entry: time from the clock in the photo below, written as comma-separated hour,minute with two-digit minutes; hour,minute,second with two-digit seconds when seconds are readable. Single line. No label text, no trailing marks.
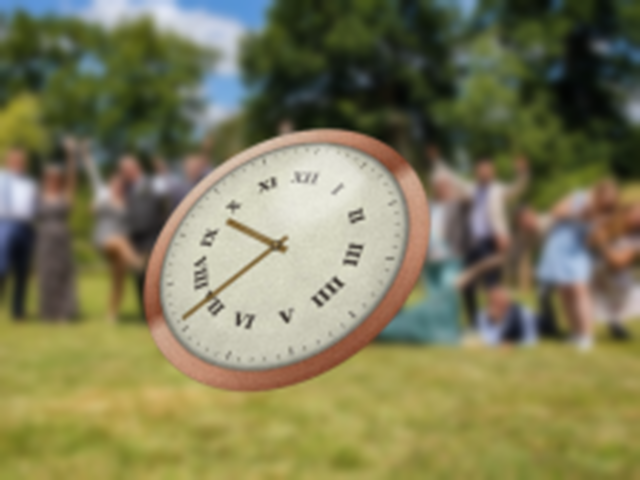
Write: 9,36
